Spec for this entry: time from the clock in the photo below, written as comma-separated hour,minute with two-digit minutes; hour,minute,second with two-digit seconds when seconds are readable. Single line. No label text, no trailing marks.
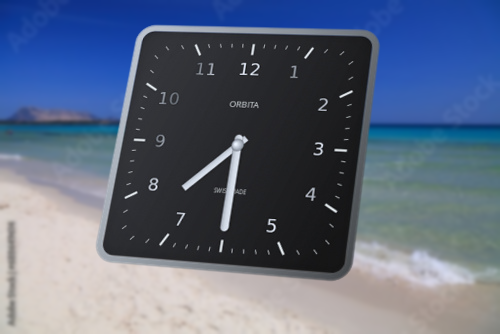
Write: 7,30
